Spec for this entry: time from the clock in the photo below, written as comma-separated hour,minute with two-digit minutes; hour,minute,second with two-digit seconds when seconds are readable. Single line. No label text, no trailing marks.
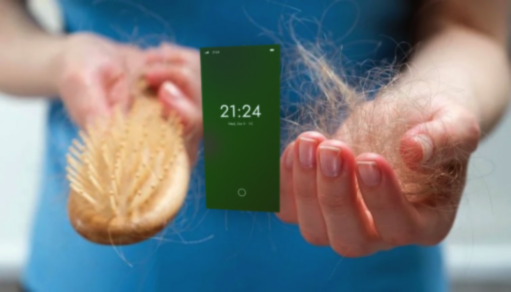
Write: 21,24
